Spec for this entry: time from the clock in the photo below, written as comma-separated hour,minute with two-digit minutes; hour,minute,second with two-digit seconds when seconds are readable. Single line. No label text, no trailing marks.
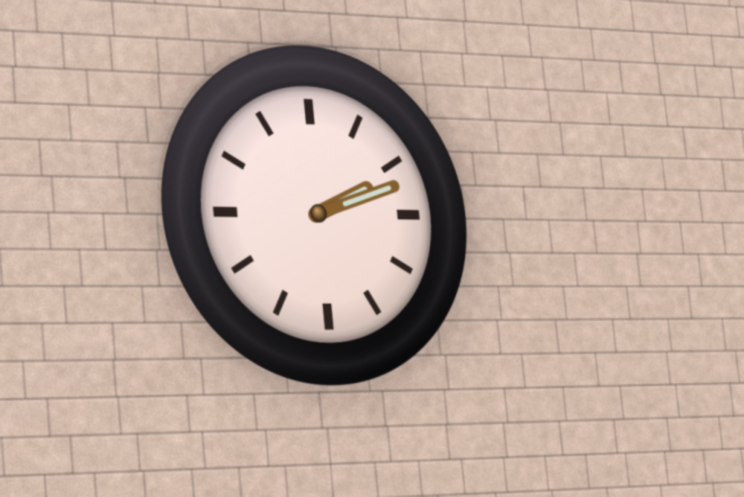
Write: 2,12
